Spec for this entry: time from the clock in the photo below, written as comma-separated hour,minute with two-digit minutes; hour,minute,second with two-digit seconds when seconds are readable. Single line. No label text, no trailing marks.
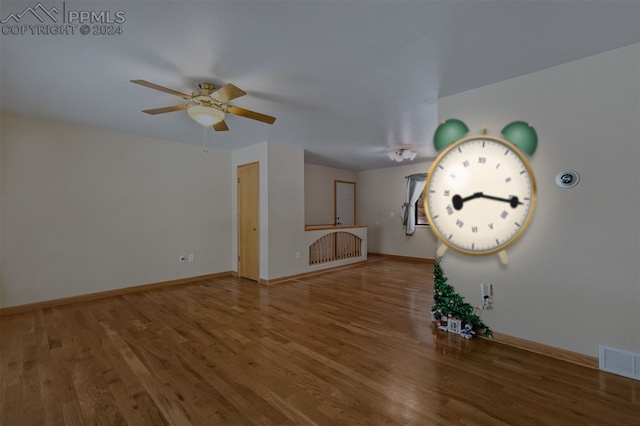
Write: 8,16
